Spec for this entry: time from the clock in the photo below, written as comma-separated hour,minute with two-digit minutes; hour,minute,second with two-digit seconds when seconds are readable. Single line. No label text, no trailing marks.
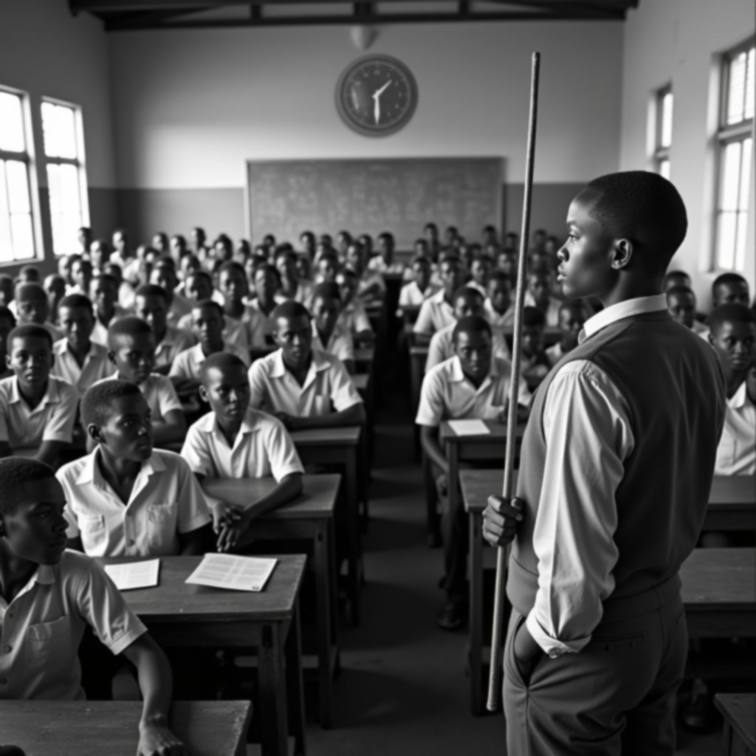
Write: 1,30
